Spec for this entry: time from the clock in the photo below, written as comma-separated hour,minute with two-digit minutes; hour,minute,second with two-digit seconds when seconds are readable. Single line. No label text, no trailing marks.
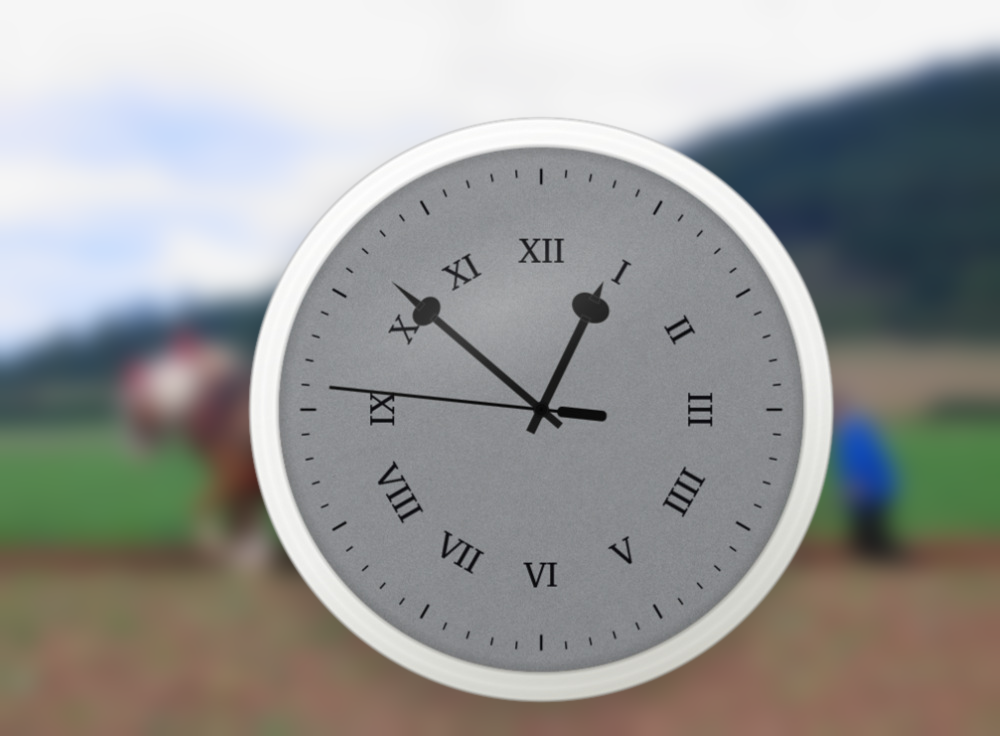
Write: 12,51,46
